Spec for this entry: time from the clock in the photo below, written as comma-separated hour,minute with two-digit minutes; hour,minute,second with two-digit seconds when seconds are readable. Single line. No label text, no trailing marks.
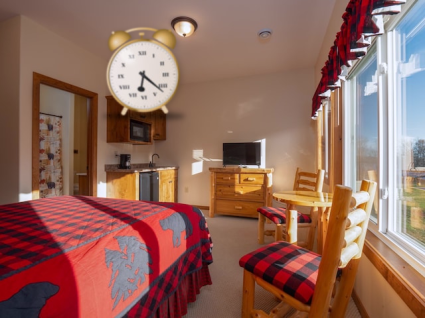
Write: 6,22
